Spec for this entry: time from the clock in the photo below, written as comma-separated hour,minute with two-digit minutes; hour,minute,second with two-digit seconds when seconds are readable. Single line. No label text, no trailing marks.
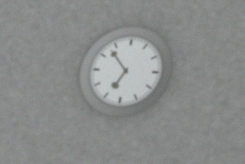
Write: 6,53
